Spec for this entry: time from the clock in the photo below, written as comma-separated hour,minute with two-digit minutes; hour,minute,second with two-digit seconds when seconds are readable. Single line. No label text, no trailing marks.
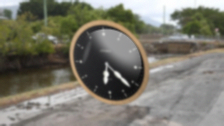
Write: 6,22
